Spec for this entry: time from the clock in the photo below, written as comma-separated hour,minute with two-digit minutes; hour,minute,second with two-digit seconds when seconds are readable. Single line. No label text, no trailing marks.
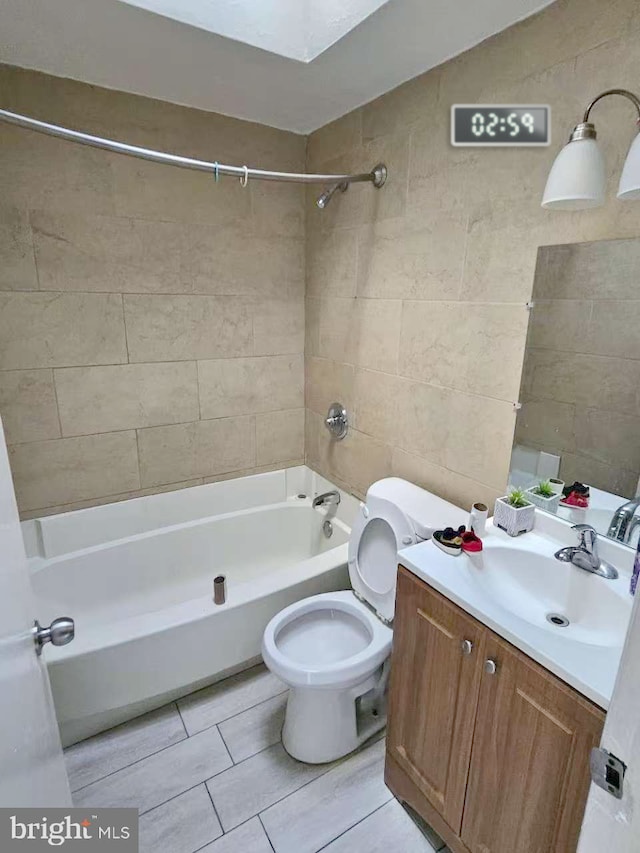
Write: 2,59
